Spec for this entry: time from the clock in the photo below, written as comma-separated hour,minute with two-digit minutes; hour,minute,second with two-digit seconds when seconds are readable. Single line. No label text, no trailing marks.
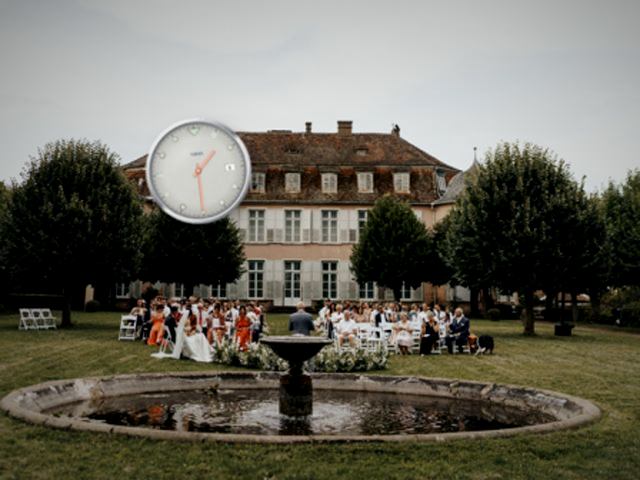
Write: 1,30
